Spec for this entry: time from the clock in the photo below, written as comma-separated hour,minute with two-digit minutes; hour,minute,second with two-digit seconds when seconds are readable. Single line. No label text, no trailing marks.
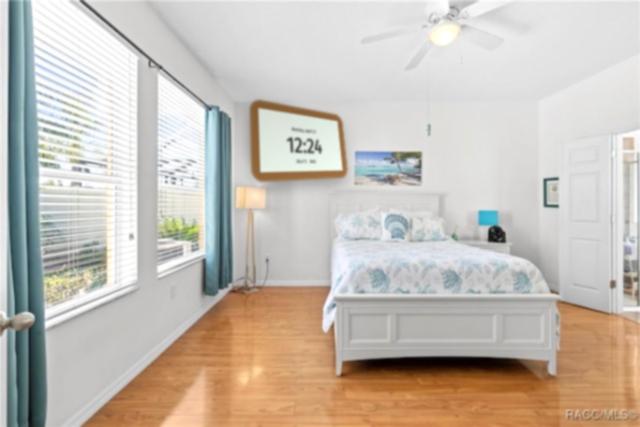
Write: 12,24
